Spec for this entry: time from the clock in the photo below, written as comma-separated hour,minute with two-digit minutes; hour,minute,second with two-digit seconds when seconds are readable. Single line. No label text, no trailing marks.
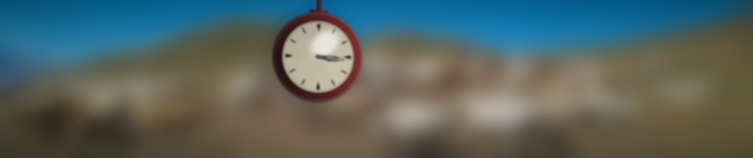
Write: 3,16
